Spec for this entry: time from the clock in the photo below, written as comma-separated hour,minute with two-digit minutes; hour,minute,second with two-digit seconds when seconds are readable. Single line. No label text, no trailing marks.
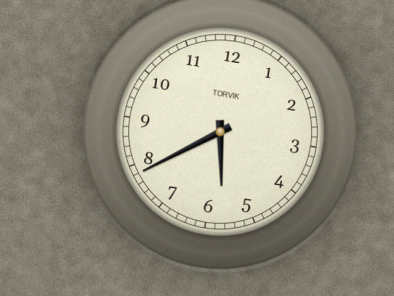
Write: 5,39
